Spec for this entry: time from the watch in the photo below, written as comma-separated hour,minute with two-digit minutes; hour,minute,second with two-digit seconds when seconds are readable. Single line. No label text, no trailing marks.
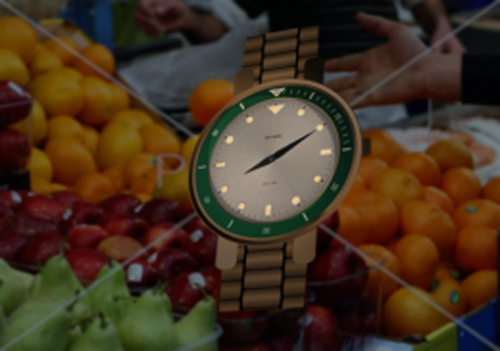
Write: 8,10
